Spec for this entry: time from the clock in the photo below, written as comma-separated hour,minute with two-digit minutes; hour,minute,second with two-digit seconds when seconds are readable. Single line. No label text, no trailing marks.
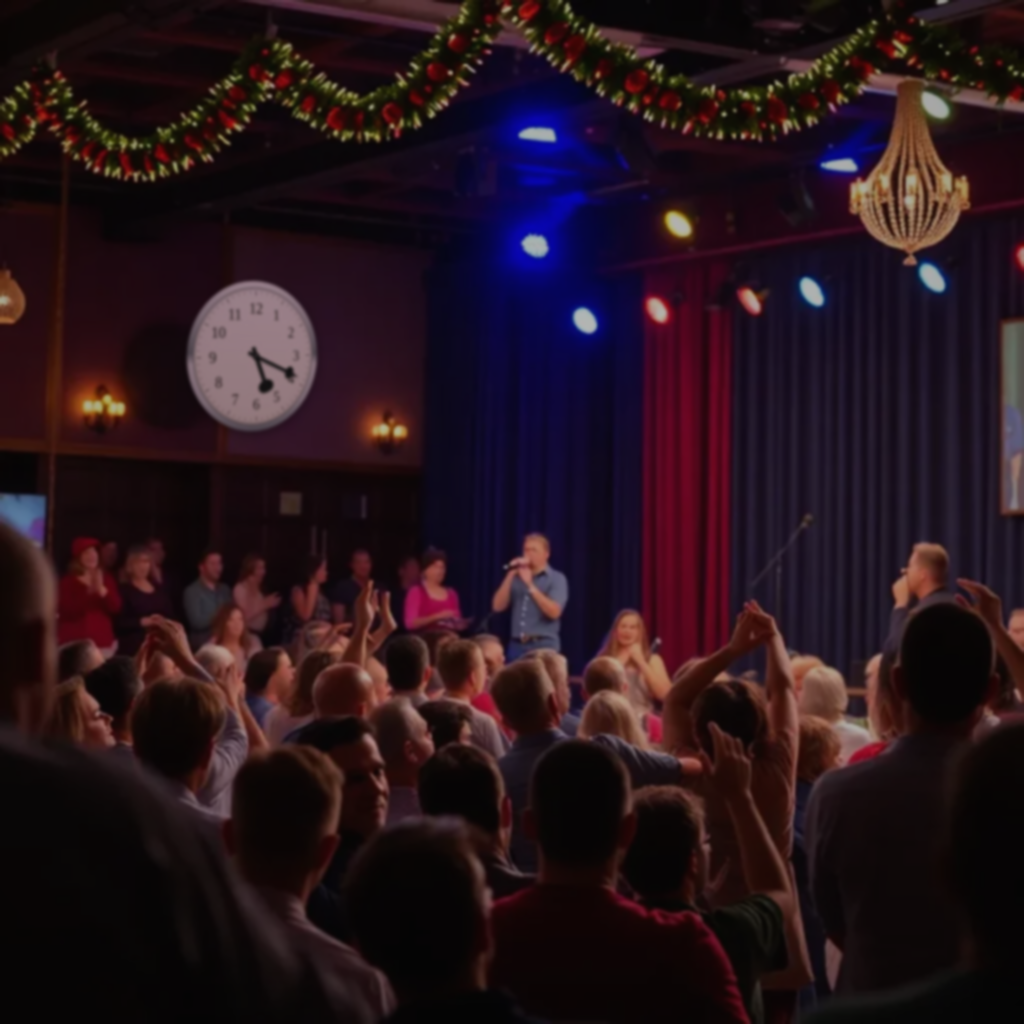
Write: 5,19
